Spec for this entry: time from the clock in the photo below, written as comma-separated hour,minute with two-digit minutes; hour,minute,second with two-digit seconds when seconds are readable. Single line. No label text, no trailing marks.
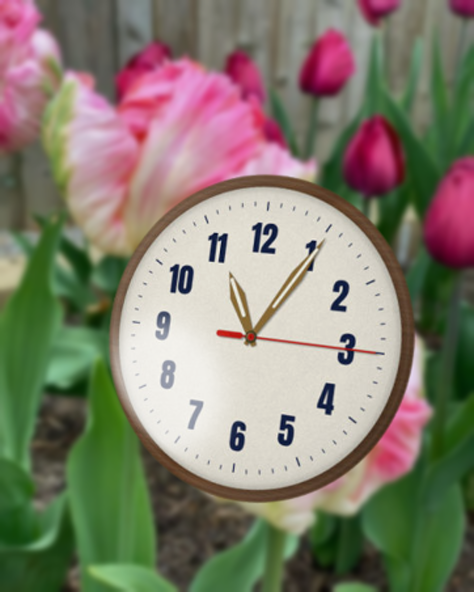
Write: 11,05,15
